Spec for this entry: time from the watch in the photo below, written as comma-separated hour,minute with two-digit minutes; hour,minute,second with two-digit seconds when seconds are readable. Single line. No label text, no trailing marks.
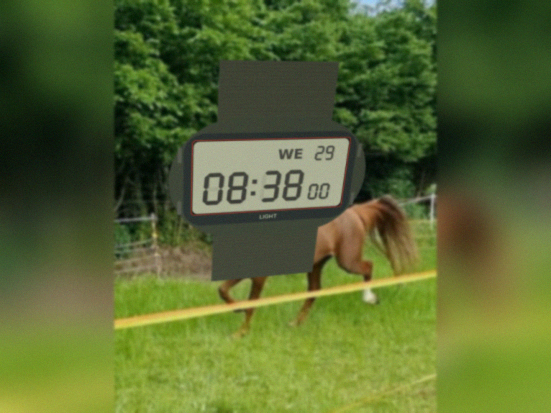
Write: 8,38,00
